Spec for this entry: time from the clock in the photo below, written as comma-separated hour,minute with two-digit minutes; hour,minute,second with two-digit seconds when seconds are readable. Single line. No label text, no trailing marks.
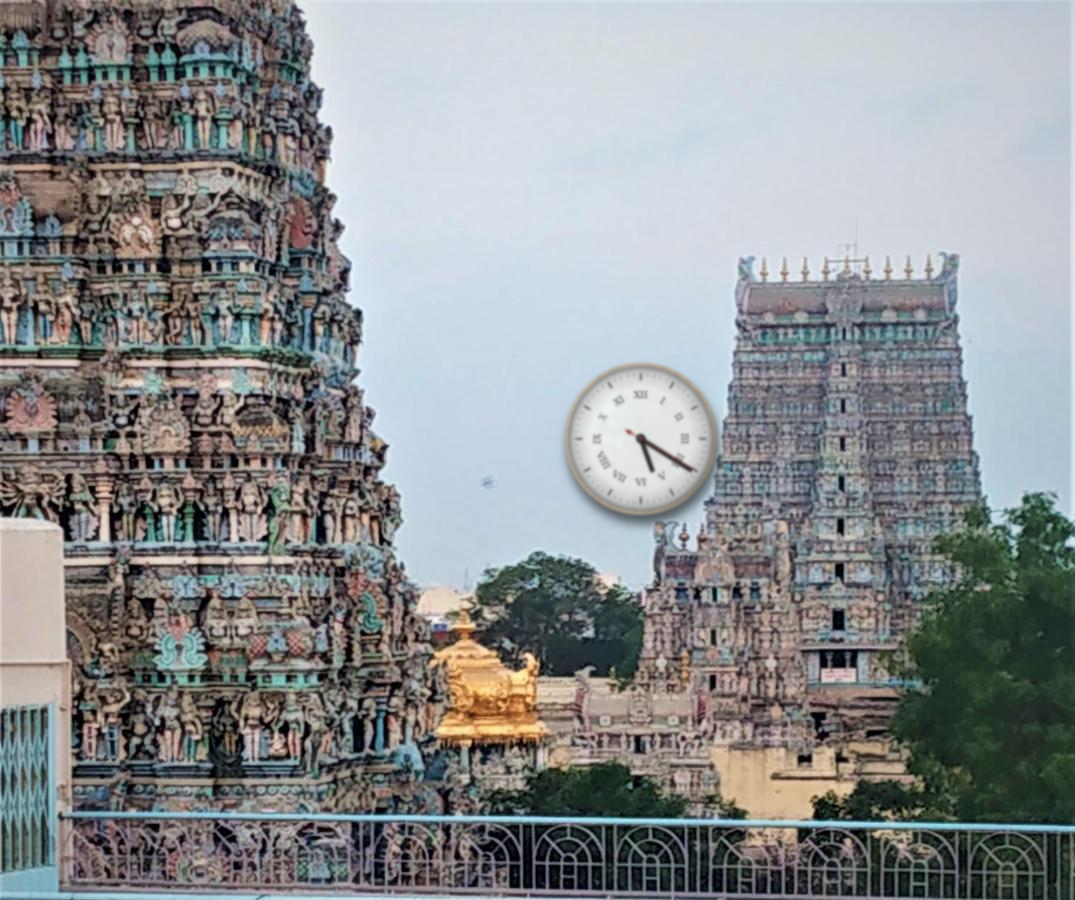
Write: 5,20,20
